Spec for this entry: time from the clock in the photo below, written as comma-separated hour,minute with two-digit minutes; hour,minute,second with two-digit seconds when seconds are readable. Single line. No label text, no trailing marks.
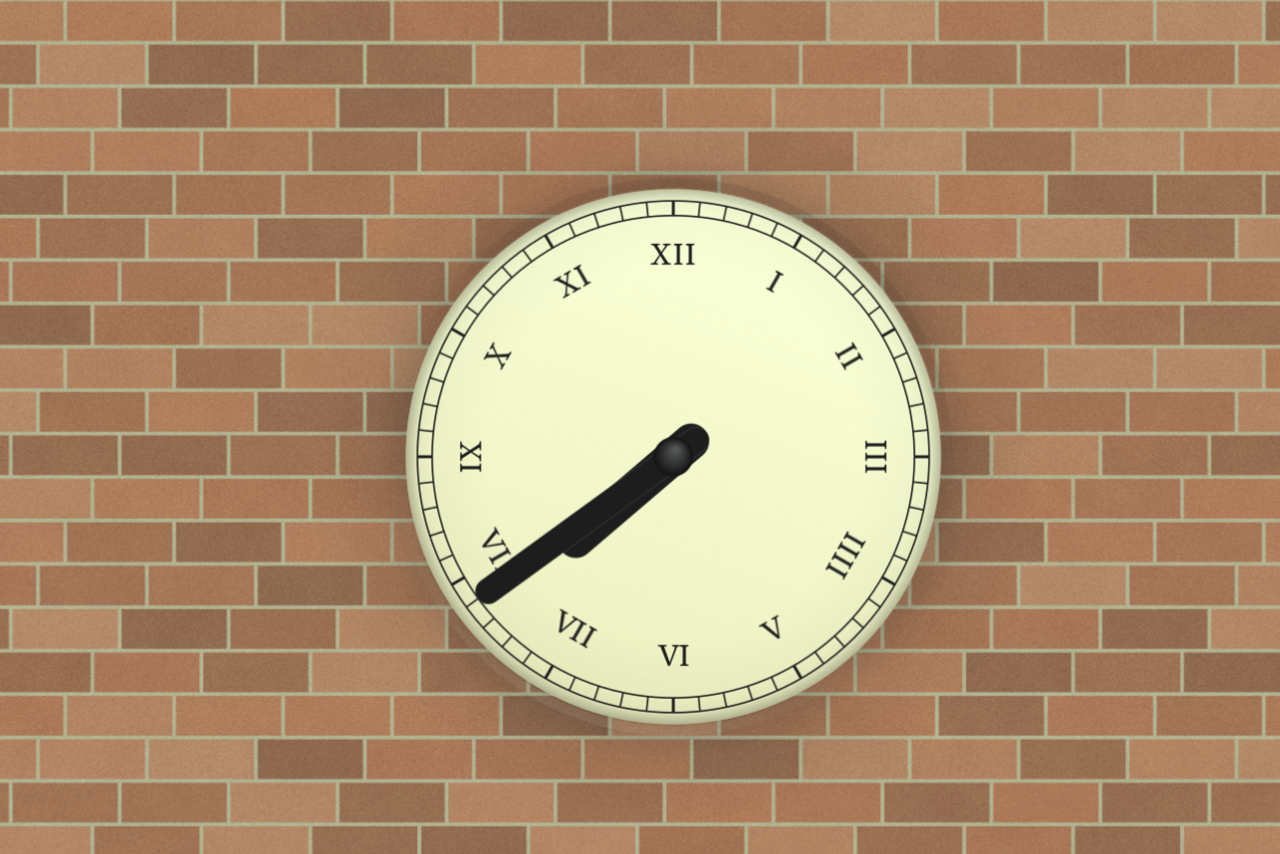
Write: 7,39
